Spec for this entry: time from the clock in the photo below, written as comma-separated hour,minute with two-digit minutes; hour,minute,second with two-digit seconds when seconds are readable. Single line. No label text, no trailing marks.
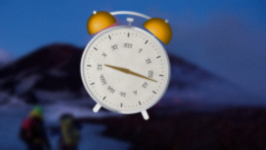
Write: 9,17
